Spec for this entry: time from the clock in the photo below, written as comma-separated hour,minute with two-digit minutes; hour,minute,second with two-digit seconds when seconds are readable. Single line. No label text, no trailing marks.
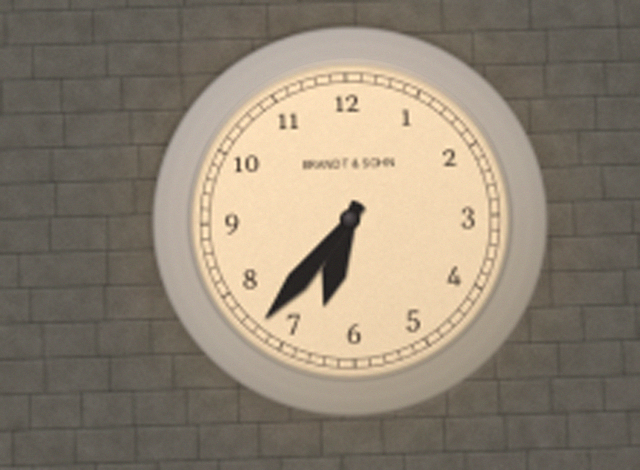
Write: 6,37
